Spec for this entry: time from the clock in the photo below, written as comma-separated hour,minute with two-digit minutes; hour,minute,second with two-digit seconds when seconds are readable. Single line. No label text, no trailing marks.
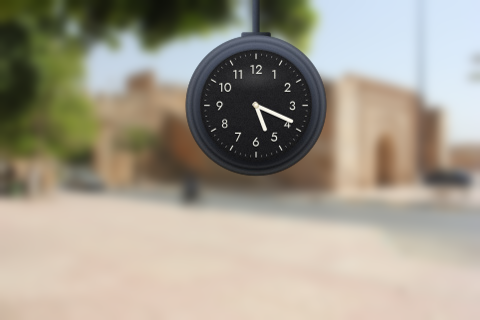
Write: 5,19
